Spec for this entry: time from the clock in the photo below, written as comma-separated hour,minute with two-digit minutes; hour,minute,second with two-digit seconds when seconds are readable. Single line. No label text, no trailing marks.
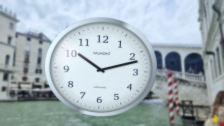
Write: 10,12
